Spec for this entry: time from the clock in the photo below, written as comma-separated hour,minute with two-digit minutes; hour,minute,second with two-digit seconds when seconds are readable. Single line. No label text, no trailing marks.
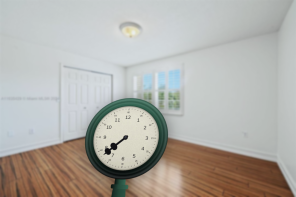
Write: 7,38
